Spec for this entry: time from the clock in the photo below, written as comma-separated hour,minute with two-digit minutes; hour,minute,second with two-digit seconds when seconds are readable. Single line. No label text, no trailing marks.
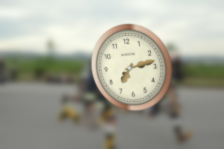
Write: 7,13
